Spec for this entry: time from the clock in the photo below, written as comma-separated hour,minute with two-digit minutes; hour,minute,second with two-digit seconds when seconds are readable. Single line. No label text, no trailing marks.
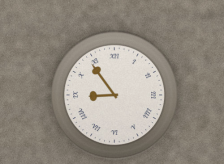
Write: 8,54
